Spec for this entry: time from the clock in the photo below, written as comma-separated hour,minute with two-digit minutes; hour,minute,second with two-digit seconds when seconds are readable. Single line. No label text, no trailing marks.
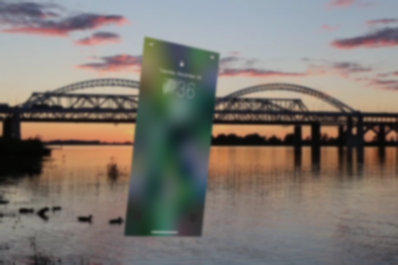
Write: 7,36
